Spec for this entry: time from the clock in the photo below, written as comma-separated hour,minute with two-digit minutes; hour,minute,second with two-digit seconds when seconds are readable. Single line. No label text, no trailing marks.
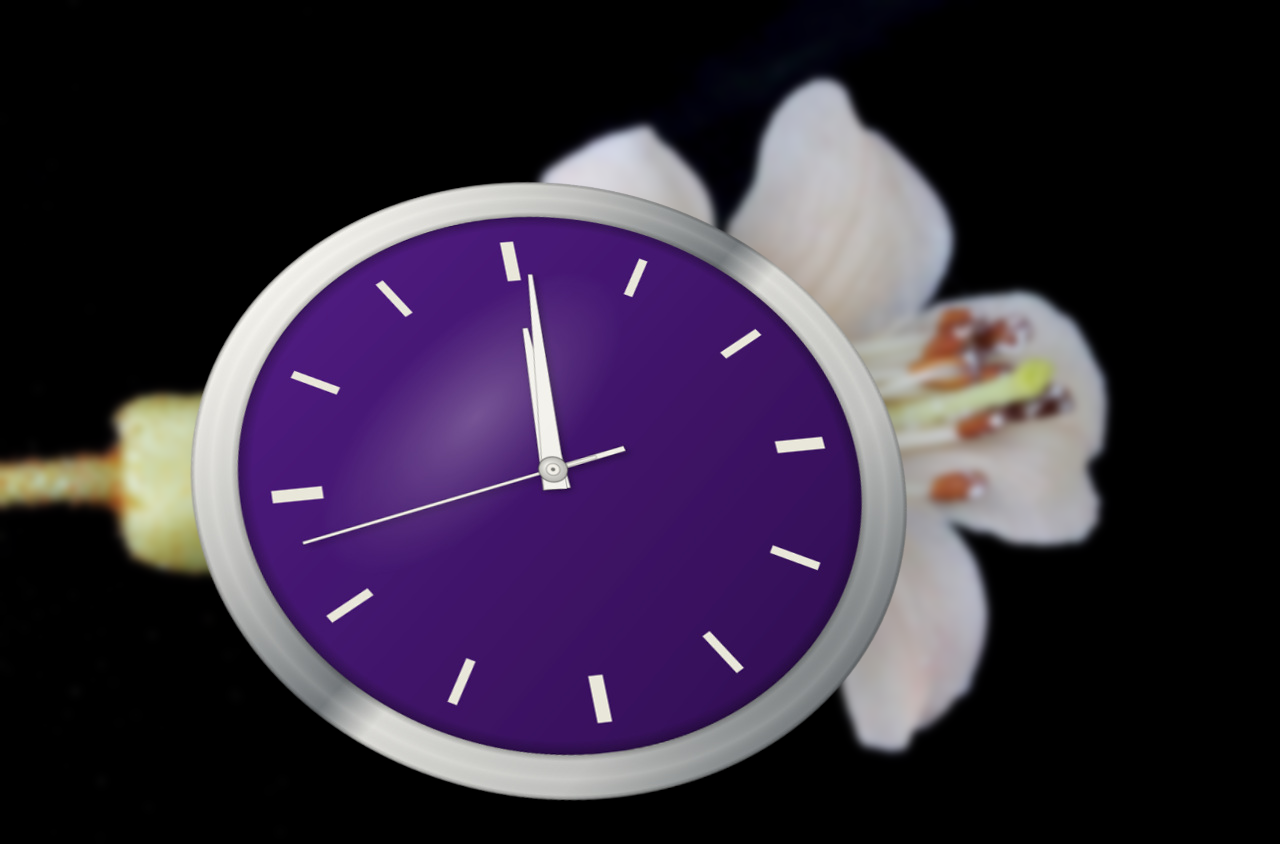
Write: 12,00,43
